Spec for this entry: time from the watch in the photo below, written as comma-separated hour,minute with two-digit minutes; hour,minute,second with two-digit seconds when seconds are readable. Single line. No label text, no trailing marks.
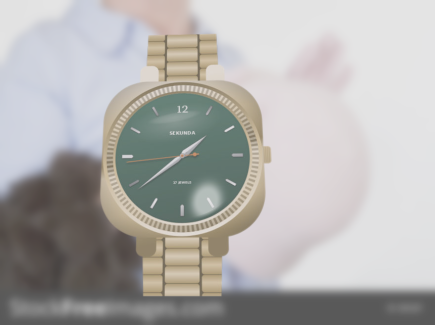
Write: 1,38,44
